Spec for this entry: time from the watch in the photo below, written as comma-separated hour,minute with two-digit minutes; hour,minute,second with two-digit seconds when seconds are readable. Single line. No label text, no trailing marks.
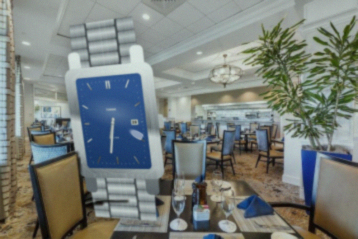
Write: 6,32
